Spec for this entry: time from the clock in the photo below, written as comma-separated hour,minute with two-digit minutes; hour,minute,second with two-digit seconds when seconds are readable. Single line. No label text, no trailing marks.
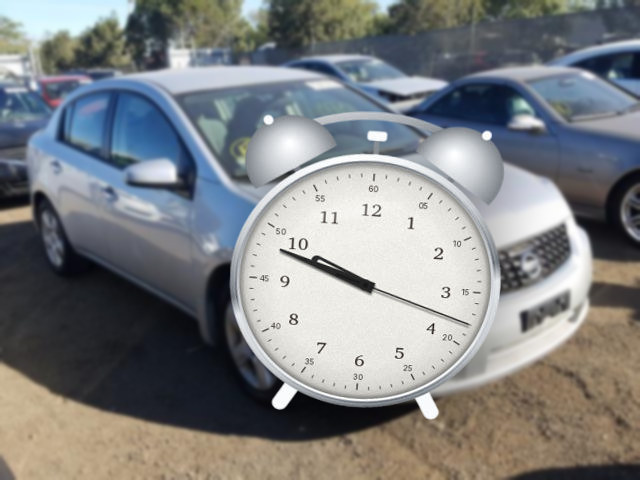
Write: 9,48,18
